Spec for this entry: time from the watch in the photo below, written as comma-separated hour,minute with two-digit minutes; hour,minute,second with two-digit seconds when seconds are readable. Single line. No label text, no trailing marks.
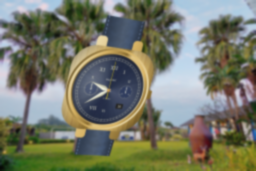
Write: 9,39
